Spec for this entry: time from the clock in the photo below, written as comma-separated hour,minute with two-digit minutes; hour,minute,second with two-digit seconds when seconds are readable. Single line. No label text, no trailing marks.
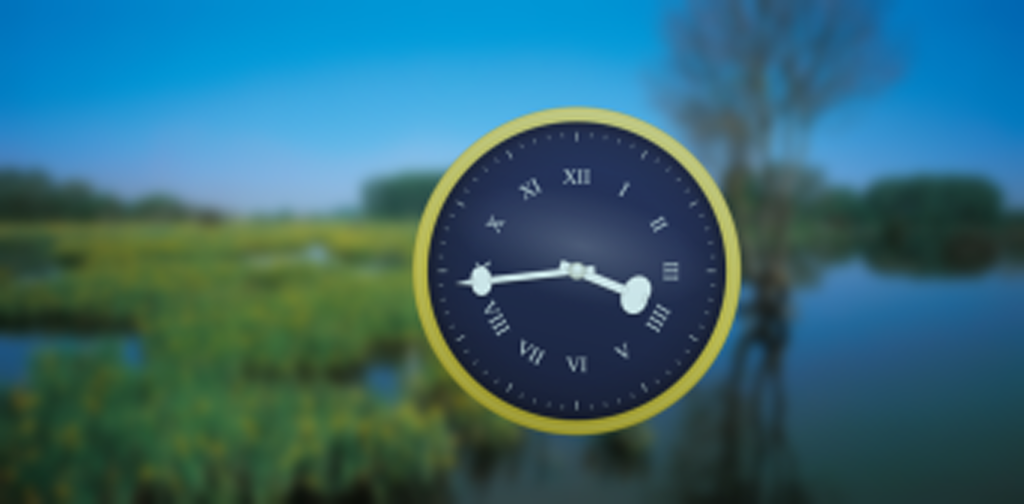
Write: 3,44
